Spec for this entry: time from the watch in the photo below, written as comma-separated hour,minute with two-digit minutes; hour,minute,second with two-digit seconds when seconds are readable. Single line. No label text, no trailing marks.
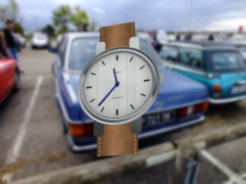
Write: 11,37
